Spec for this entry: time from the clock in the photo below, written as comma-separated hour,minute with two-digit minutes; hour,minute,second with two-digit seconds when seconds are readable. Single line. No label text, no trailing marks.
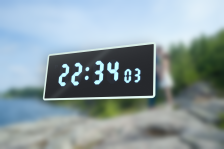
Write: 22,34,03
